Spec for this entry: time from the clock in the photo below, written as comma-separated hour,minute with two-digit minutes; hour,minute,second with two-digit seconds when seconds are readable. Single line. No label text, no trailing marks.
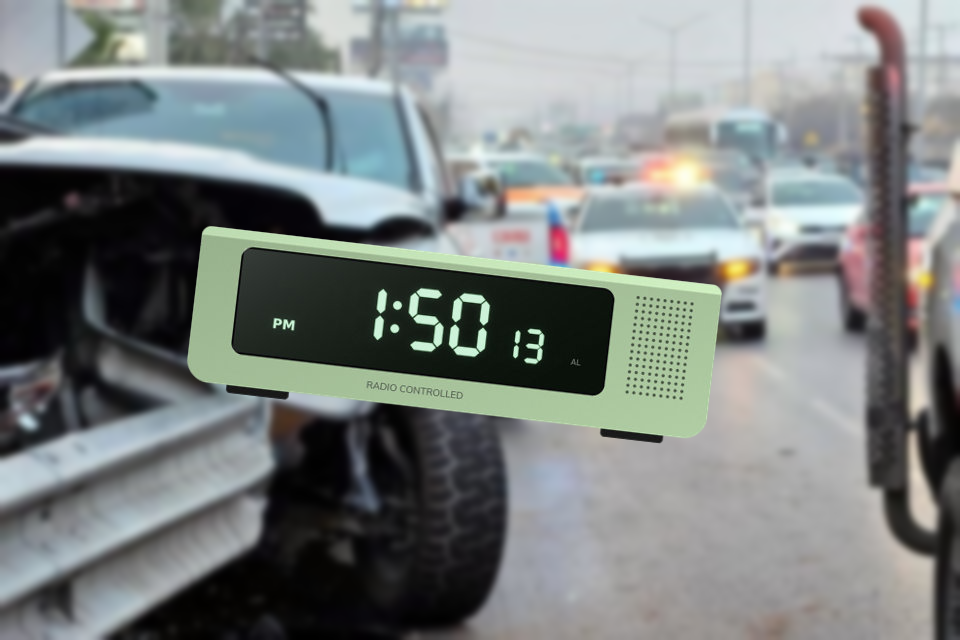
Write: 1,50,13
